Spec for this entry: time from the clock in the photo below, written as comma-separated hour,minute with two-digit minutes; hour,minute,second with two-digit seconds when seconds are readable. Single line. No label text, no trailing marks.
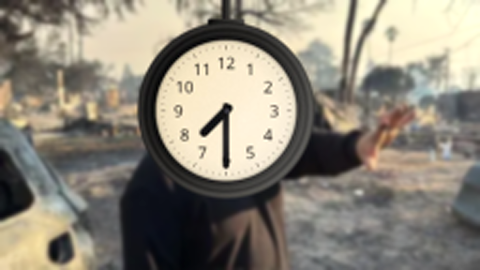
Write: 7,30
